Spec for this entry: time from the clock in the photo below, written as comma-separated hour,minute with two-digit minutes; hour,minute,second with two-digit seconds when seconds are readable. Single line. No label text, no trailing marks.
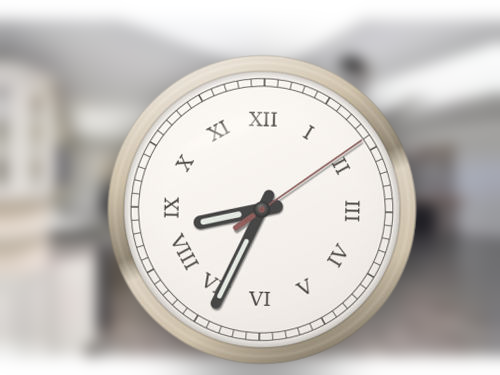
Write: 8,34,09
